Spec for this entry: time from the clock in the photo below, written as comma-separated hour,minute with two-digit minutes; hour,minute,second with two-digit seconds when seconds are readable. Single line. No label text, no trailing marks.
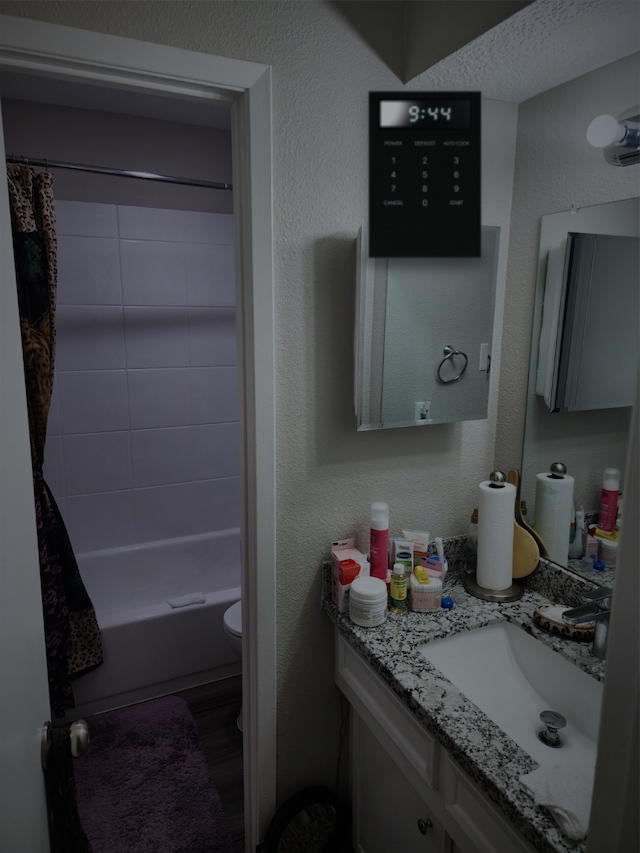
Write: 9,44
